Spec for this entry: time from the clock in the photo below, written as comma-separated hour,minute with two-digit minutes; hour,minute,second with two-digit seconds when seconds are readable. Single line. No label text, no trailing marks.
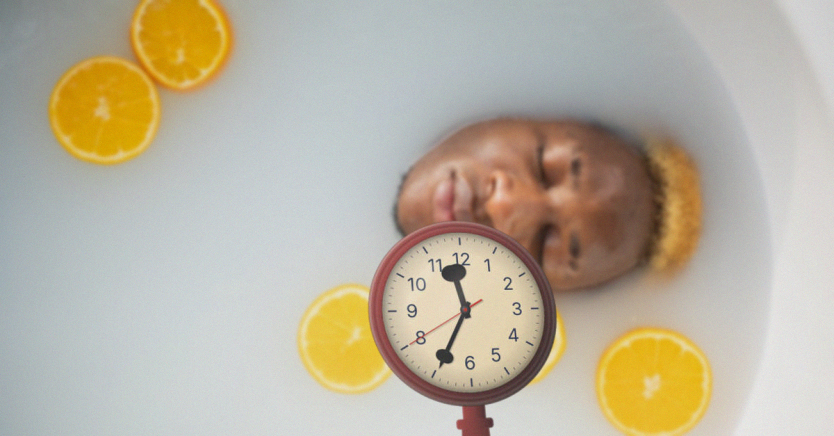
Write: 11,34,40
